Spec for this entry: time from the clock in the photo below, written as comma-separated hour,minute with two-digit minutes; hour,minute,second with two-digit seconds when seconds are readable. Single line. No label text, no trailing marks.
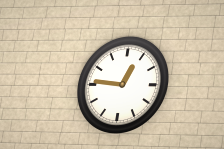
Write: 12,46
